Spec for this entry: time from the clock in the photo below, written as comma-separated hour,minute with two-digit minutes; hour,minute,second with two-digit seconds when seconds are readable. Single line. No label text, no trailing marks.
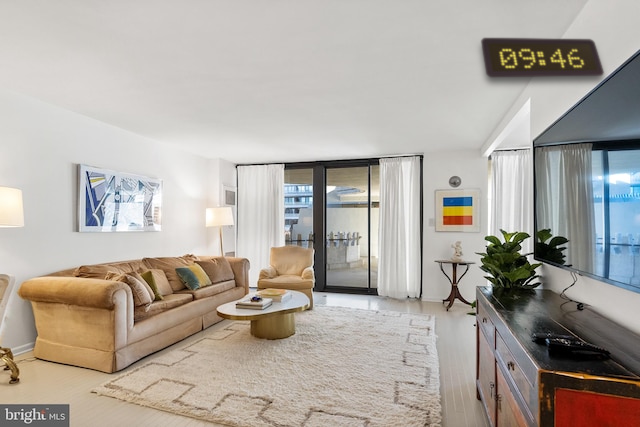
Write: 9,46
